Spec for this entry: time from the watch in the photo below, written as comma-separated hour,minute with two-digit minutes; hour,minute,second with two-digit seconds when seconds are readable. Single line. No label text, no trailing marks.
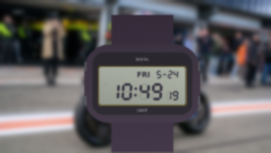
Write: 10,49
